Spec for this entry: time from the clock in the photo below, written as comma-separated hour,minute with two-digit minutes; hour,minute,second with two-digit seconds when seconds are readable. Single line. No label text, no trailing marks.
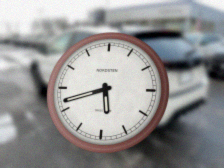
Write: 5,42
